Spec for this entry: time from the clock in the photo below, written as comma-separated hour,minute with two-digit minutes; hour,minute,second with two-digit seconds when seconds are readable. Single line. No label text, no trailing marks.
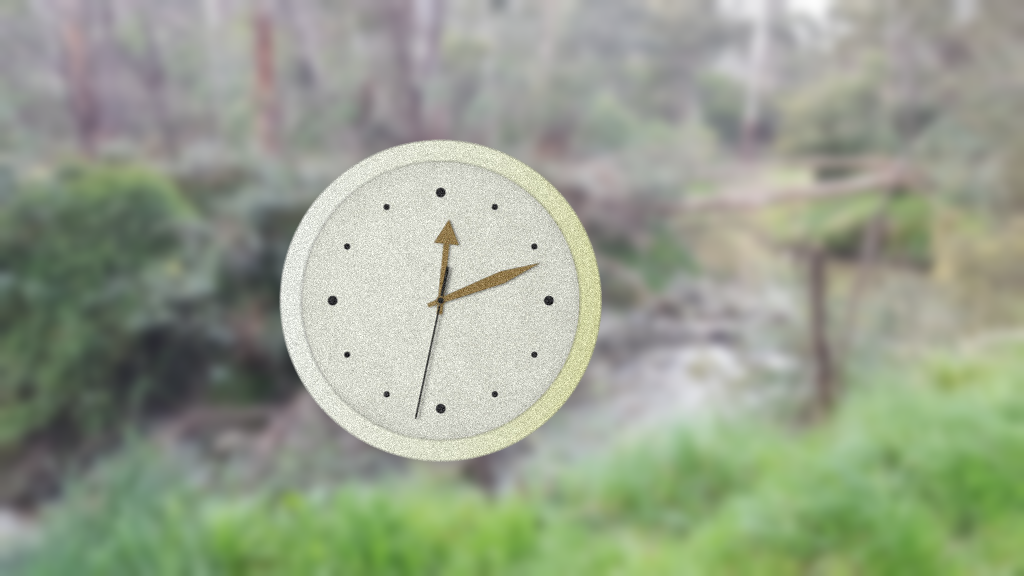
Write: 12,11,32
